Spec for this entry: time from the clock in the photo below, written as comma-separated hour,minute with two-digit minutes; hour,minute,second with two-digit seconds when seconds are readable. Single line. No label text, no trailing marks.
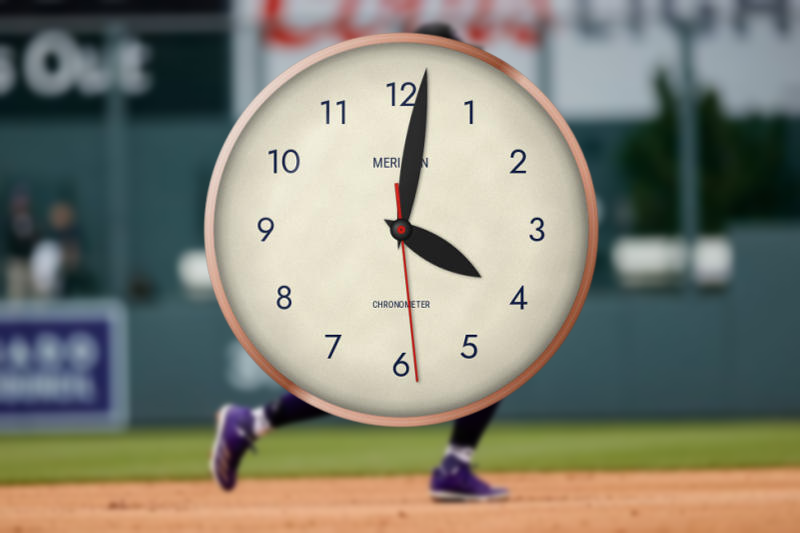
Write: 4,01,29
